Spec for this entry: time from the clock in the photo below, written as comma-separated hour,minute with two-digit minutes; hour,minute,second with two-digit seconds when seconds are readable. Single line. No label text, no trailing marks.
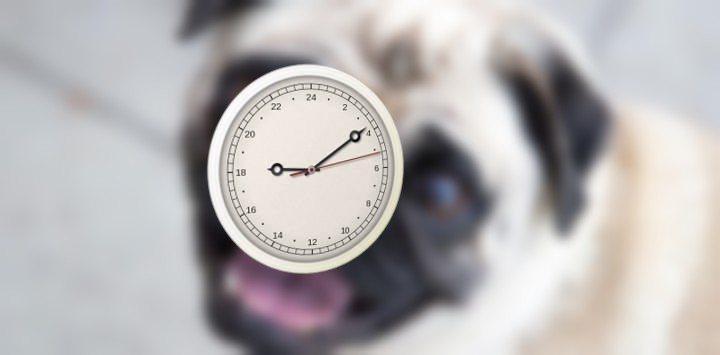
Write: 18,09,13
